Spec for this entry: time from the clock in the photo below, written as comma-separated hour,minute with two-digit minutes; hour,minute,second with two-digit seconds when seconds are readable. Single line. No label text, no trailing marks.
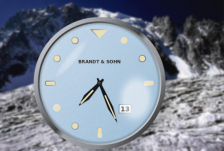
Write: 7,26
